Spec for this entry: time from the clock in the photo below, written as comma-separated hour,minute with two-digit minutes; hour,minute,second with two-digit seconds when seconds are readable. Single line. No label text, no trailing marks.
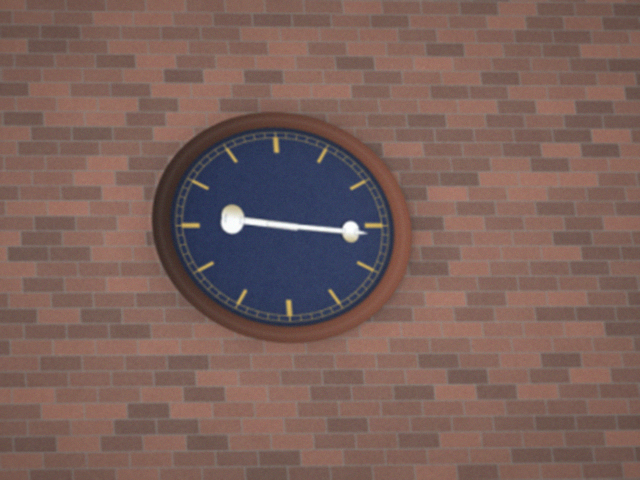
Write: 9,16
